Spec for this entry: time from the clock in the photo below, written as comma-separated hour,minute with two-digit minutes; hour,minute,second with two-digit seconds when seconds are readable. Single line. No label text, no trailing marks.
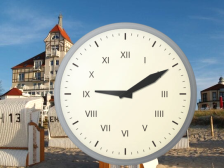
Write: 9,10
